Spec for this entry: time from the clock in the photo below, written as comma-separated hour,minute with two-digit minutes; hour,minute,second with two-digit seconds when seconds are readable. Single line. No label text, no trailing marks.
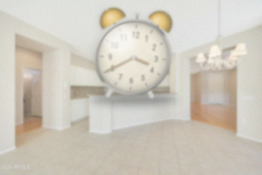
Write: 3,40
